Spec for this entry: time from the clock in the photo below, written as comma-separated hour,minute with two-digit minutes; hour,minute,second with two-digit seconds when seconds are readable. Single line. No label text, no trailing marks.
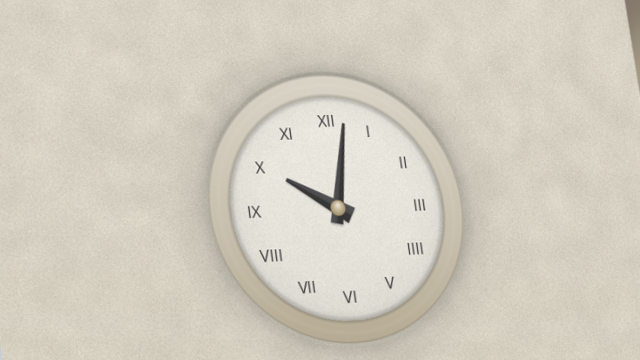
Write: 10,02
